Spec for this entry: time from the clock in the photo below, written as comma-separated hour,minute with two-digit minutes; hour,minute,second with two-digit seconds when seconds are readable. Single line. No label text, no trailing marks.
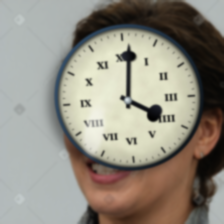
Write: 4,01
